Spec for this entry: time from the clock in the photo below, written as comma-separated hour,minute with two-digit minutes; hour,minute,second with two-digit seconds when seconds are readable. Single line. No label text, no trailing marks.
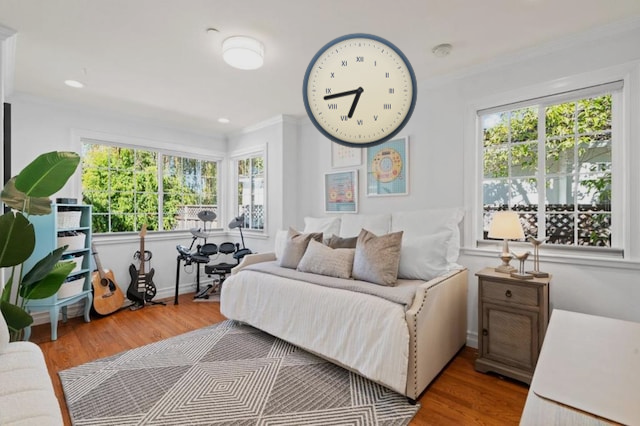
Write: 6,43
